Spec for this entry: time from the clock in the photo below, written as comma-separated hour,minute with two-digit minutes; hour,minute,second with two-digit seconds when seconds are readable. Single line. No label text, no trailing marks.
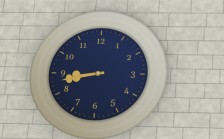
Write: 8,43
